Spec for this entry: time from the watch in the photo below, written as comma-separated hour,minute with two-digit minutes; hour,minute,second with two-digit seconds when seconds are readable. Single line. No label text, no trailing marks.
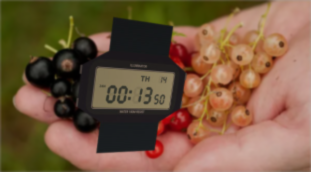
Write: 0,13,50
